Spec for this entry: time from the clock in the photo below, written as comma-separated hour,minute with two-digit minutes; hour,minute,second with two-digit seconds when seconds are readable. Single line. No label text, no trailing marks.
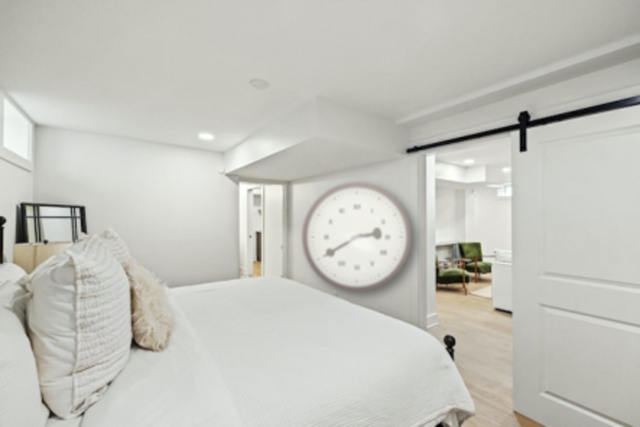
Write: 2,40
